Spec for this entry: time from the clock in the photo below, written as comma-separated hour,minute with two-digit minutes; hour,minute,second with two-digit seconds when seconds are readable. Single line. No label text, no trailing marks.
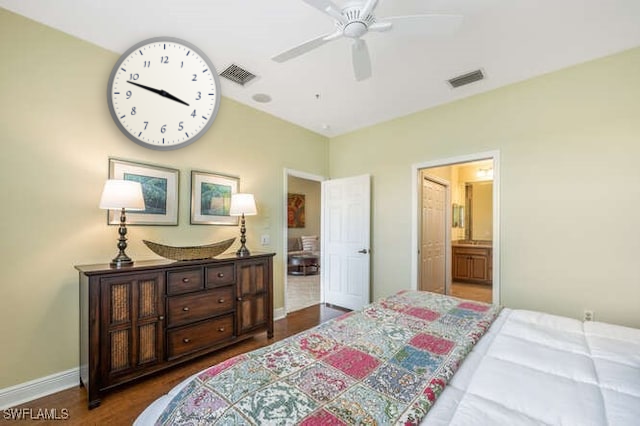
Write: 3,48
